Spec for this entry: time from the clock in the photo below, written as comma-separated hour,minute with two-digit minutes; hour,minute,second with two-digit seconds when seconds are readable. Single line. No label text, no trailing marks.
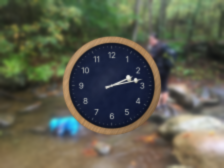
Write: 2,13
